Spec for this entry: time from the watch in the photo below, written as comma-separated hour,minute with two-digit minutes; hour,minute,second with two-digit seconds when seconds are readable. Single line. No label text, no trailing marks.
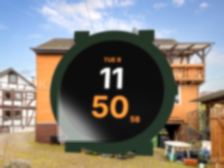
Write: 11,50
